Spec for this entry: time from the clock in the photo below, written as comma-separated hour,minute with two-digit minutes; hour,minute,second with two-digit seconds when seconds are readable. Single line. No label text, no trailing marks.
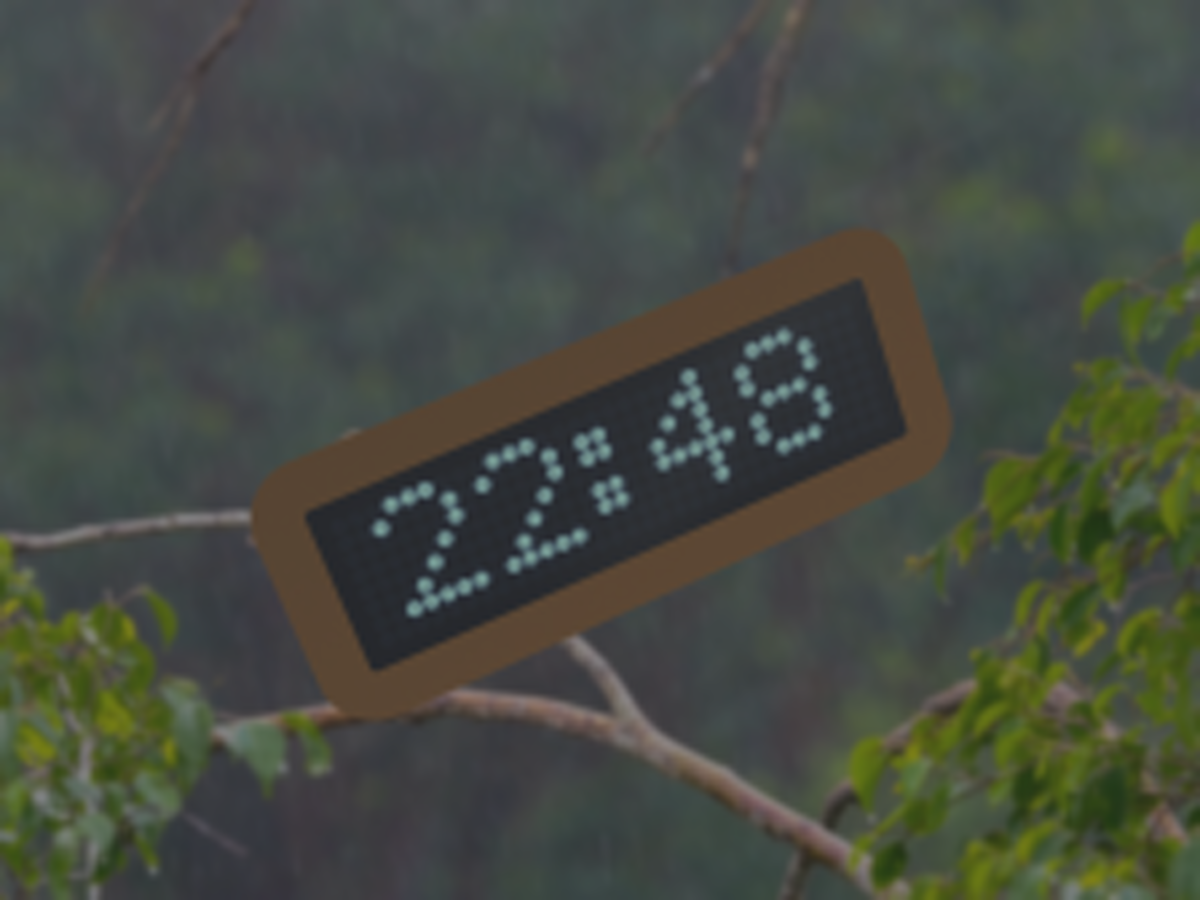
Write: 22,48
